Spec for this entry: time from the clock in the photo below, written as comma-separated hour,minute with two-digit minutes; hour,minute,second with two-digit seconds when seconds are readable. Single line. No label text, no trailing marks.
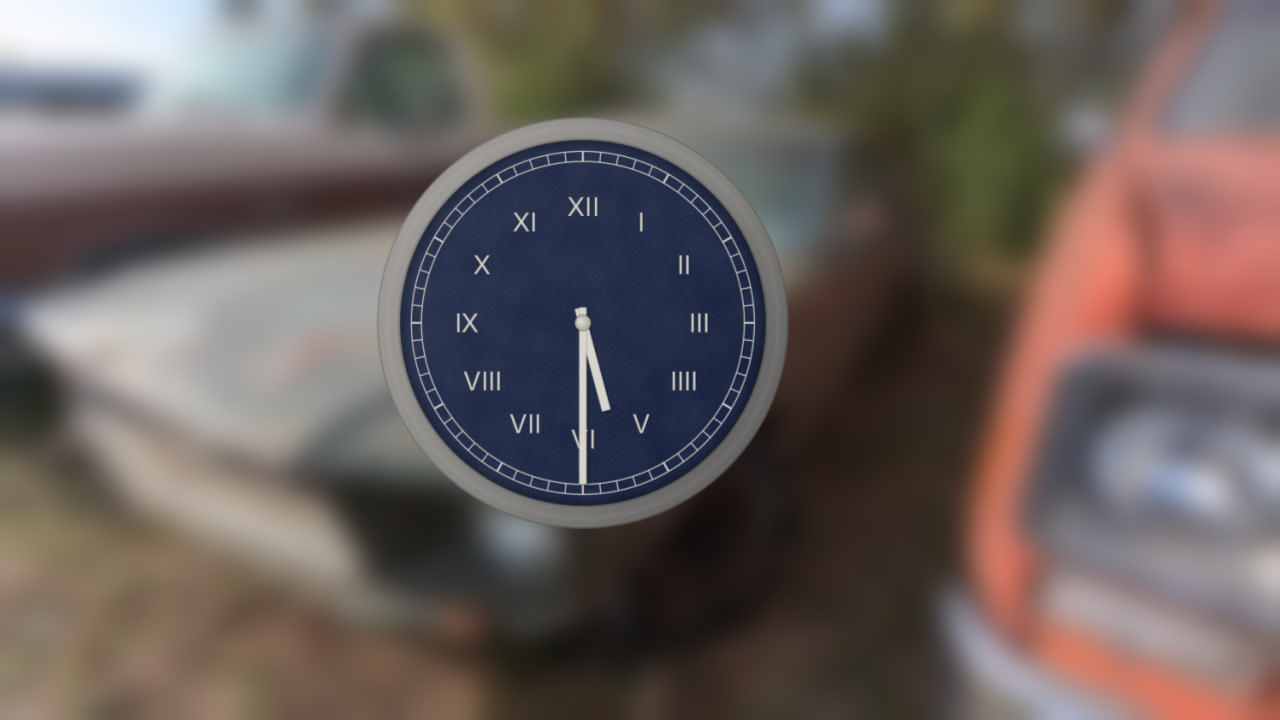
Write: 5,30
